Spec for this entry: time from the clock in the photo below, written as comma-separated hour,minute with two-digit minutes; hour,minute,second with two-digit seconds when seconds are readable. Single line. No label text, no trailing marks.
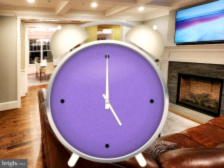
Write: 5,00
